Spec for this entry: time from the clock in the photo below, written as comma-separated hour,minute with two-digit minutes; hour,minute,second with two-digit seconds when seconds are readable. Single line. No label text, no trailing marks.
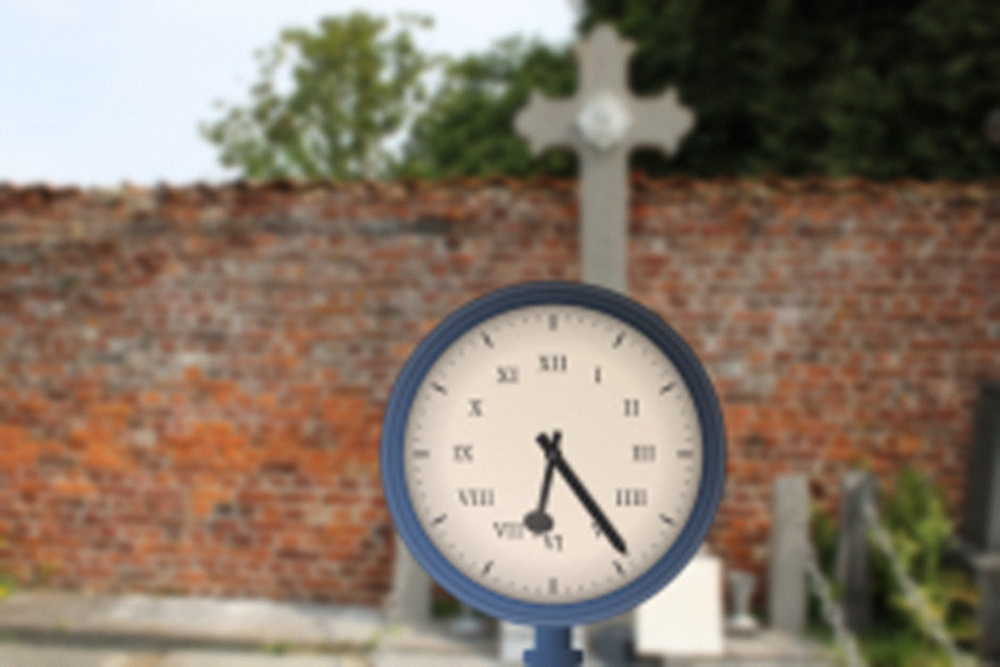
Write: 6,24
